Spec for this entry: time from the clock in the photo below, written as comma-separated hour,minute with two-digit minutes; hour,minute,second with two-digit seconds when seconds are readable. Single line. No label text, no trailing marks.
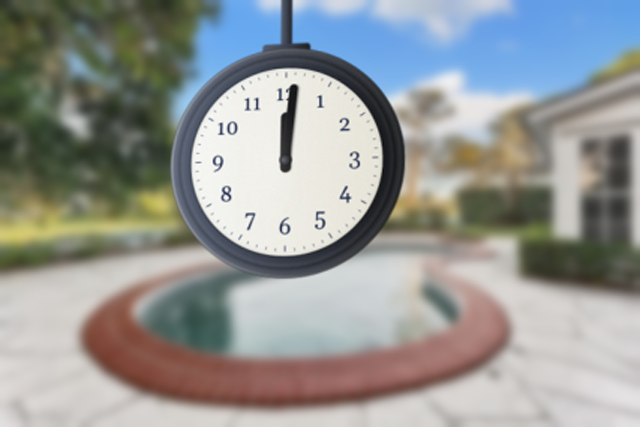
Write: 12,01
